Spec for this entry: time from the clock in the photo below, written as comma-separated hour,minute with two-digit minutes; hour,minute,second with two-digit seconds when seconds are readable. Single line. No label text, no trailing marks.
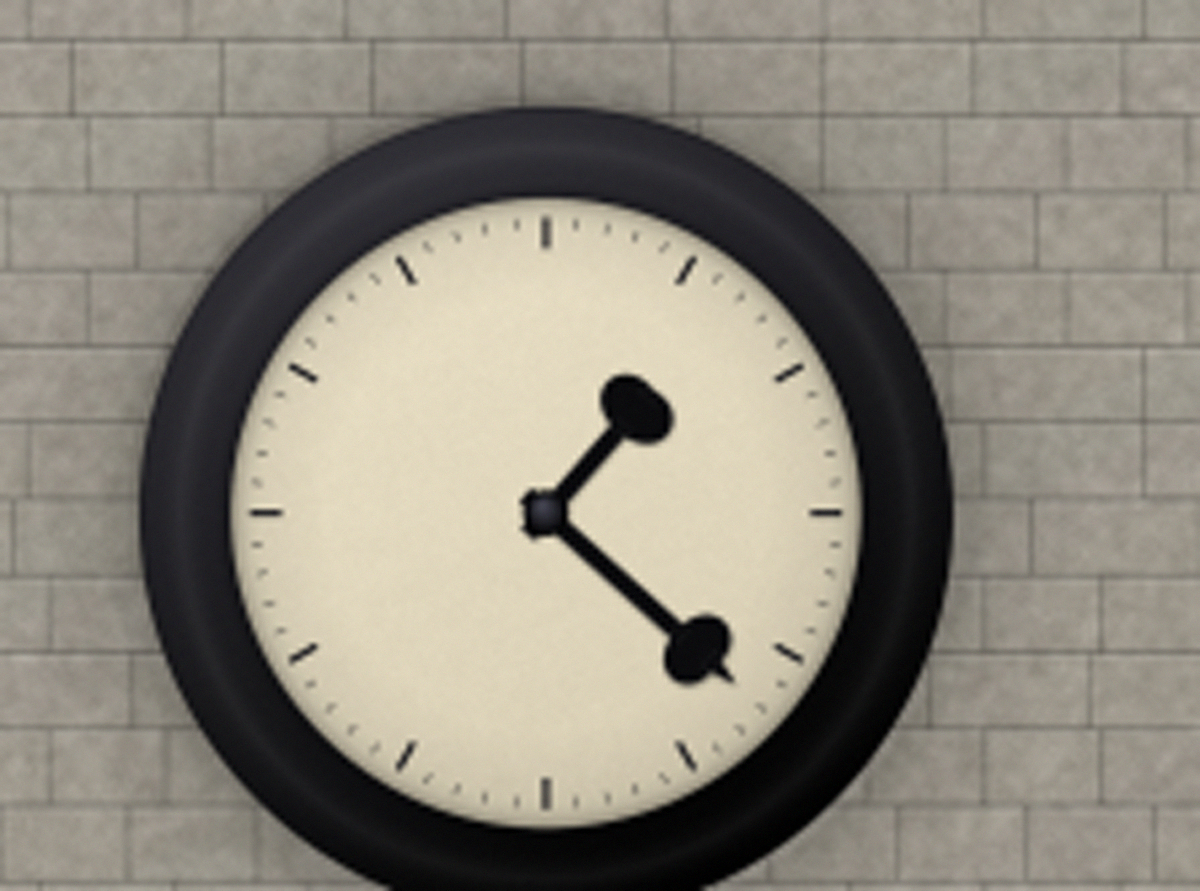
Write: 1,22
